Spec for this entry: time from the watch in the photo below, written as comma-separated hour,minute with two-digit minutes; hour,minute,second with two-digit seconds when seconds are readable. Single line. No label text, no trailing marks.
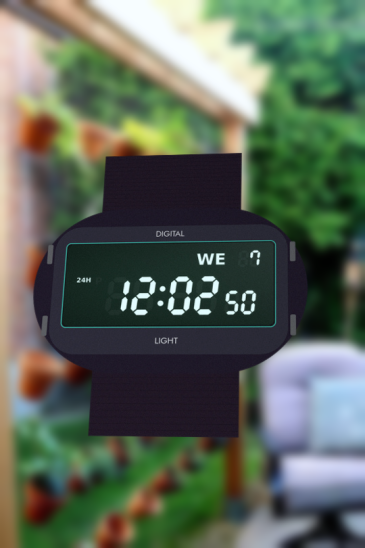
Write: 12,02,50
